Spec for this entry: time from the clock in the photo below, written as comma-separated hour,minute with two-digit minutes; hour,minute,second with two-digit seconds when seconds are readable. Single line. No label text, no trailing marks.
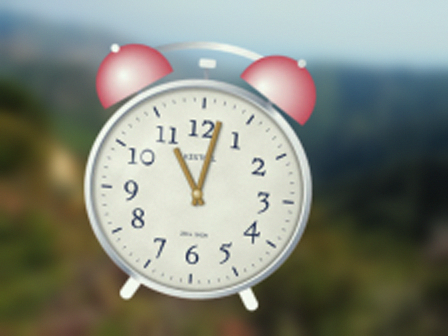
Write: 11,02
